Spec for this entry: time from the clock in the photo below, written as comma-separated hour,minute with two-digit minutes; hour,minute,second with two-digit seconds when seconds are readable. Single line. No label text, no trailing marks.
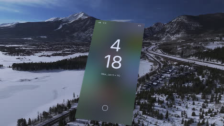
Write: 4,18
